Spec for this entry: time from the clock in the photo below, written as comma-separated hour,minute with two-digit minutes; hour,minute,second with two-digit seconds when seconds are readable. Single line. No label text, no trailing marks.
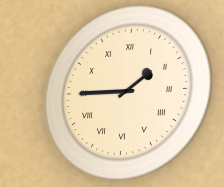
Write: 1,45
